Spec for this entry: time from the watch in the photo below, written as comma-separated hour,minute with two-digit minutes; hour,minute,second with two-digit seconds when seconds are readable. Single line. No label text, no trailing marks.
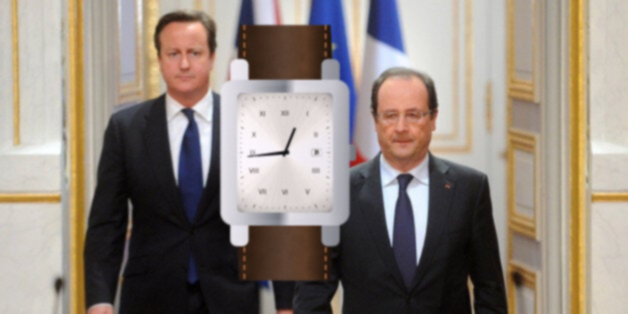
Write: 12,44
